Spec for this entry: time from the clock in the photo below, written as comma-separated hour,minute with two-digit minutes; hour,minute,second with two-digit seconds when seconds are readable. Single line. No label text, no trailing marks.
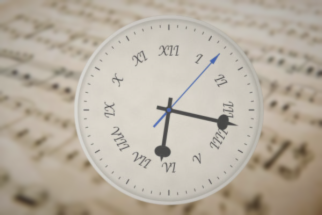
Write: 6,17,07
